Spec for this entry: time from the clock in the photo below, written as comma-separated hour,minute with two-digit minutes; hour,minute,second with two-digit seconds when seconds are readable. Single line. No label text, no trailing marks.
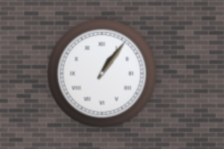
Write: 1,06
